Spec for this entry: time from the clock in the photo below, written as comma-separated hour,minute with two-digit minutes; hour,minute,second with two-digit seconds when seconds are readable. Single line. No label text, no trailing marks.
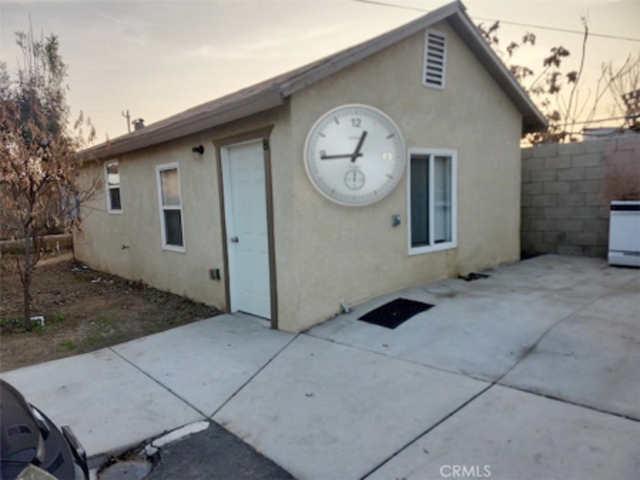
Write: 12,44
